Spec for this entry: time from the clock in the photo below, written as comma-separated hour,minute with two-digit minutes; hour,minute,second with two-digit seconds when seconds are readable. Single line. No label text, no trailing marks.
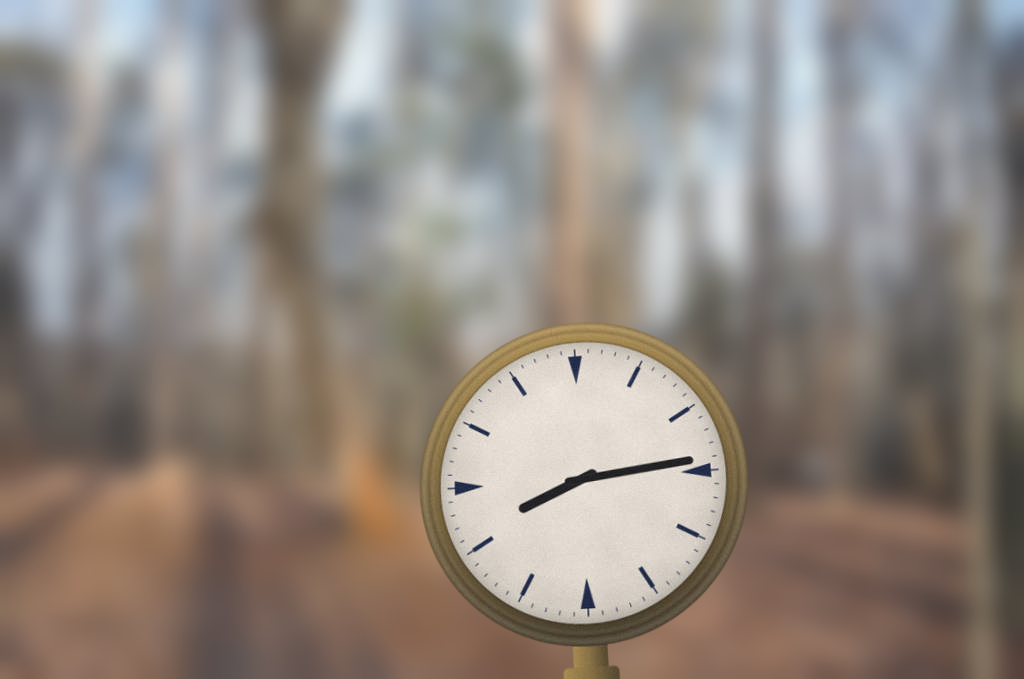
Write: 8,14
